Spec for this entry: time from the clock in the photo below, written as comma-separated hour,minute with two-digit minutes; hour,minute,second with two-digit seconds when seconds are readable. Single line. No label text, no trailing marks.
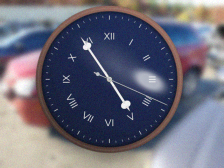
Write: 4,54,19
